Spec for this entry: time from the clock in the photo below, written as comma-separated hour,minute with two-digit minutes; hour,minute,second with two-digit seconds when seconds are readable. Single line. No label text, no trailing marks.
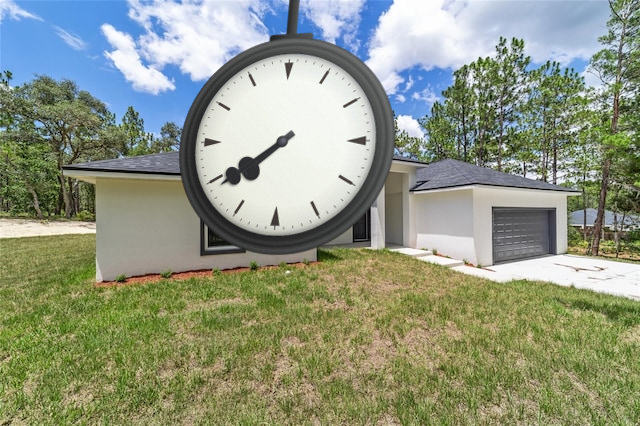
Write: 7,39
